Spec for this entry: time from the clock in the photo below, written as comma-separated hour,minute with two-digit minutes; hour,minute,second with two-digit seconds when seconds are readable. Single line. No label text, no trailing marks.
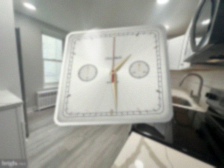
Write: 1,29
